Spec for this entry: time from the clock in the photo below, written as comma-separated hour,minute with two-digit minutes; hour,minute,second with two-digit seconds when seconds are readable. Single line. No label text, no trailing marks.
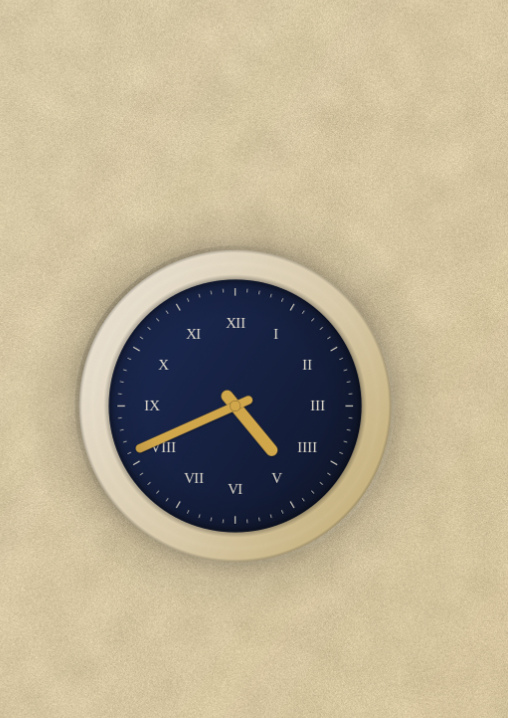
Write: 4,41
